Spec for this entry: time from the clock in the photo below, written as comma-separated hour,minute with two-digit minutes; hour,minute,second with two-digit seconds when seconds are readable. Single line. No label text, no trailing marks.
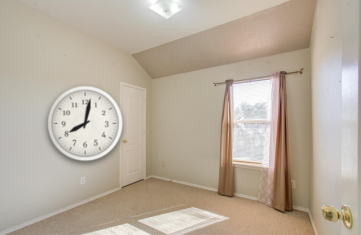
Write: 8,02
